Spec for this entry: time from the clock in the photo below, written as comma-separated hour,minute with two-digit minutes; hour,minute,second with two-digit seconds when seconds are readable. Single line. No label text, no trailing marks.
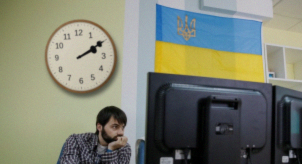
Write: 2,10
